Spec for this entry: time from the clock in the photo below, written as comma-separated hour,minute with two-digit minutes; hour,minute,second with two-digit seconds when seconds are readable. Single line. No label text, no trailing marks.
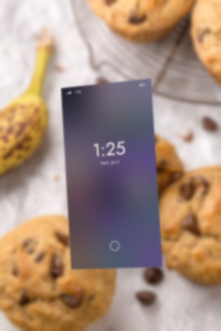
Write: 1,25
